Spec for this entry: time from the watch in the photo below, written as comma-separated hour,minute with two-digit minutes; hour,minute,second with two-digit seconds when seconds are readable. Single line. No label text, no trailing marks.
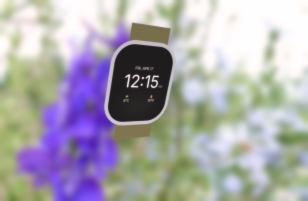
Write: 12,15
